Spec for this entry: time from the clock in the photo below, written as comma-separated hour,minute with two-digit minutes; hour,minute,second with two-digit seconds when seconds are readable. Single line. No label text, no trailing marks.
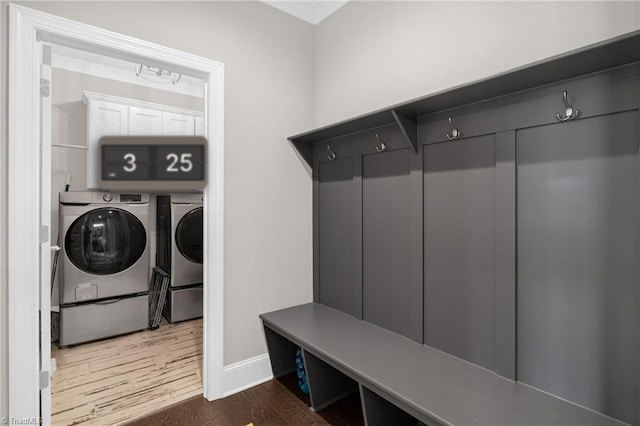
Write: 3,25
